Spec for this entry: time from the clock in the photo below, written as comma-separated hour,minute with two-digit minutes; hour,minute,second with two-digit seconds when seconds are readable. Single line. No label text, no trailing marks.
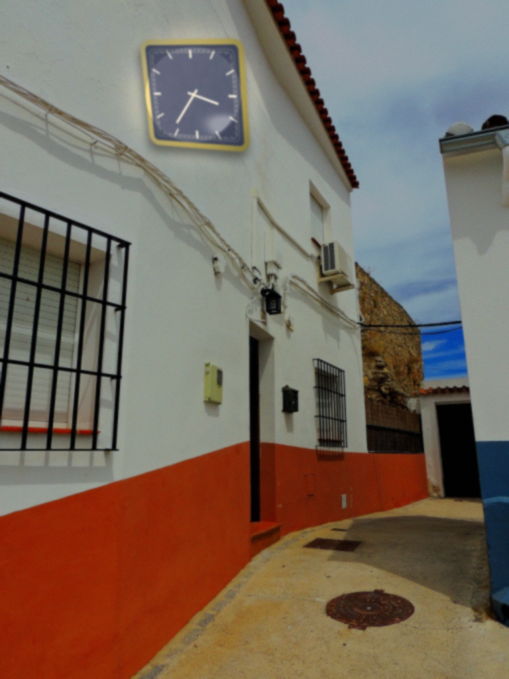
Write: 3,36
